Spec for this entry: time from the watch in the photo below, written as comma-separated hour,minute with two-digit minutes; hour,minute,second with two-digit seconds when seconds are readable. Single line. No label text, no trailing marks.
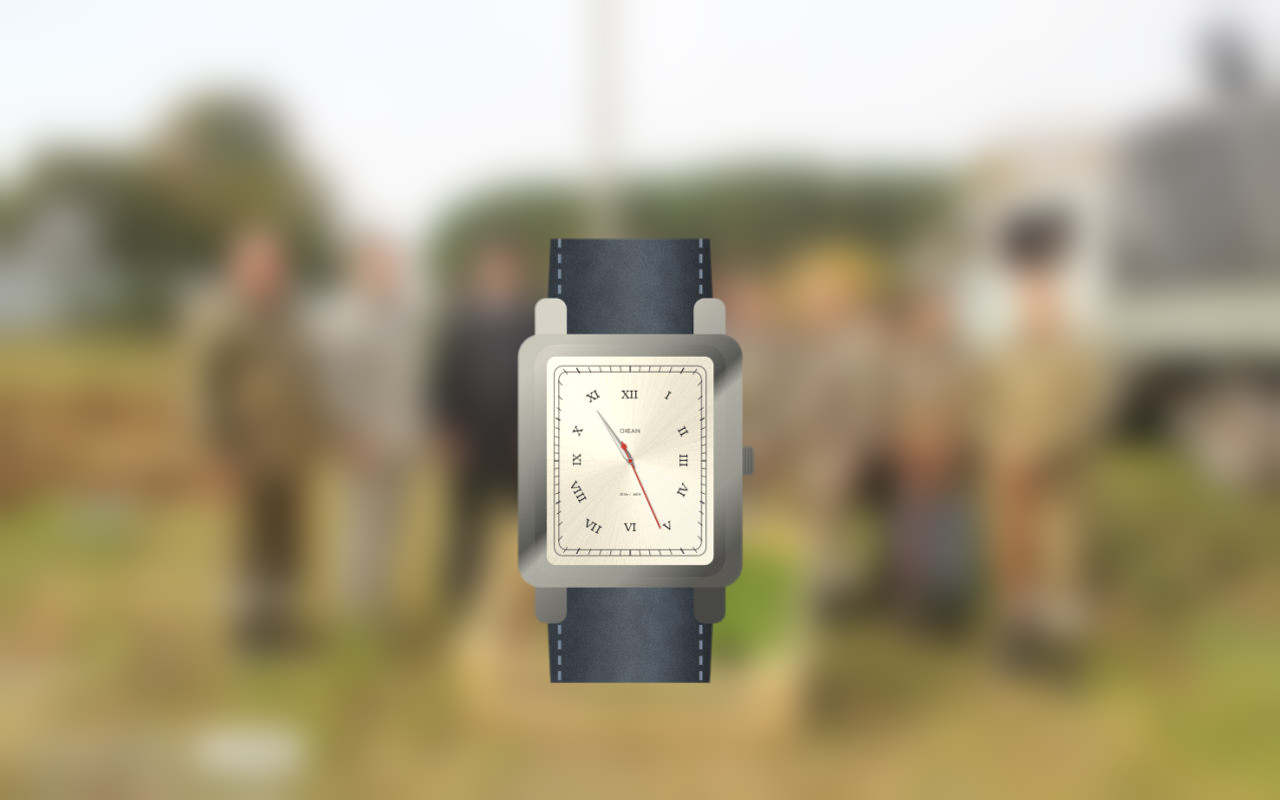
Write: 10,54,26
